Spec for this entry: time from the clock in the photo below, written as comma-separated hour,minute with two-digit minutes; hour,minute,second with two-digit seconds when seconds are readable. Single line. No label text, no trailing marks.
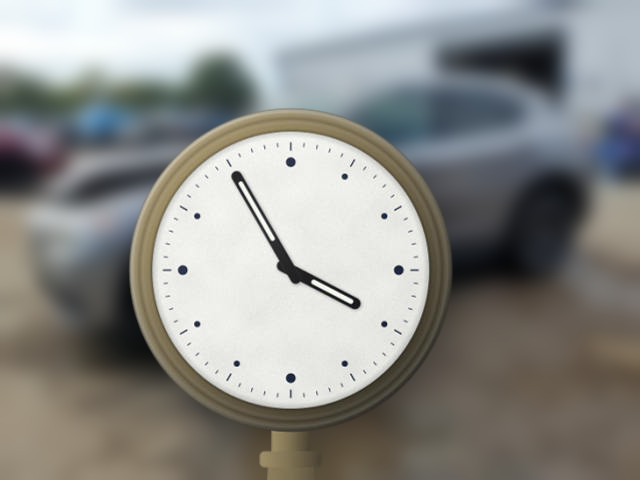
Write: 3,55
